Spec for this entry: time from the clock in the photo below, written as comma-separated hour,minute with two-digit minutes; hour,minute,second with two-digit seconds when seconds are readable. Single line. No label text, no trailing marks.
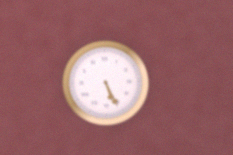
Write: 5,26
